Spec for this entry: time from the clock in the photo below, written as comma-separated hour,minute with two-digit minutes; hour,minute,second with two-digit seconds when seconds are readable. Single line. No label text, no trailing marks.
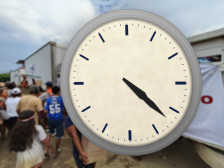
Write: 4,22
